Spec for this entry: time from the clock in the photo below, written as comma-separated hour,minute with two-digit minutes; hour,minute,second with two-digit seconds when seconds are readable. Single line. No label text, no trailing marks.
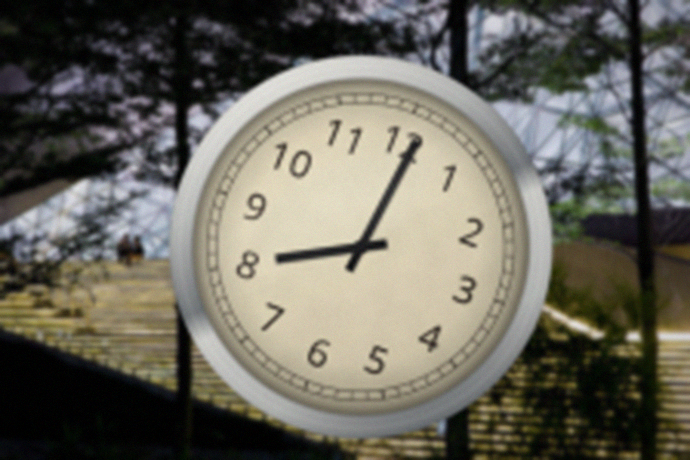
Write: 8,01
